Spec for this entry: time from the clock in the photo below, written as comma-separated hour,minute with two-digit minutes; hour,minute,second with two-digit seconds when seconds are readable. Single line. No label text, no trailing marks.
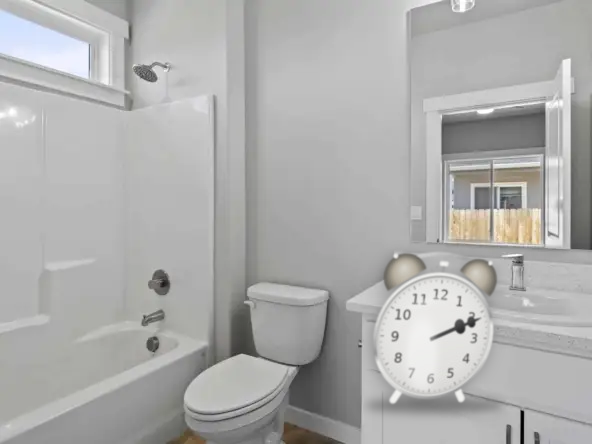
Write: 2,11
